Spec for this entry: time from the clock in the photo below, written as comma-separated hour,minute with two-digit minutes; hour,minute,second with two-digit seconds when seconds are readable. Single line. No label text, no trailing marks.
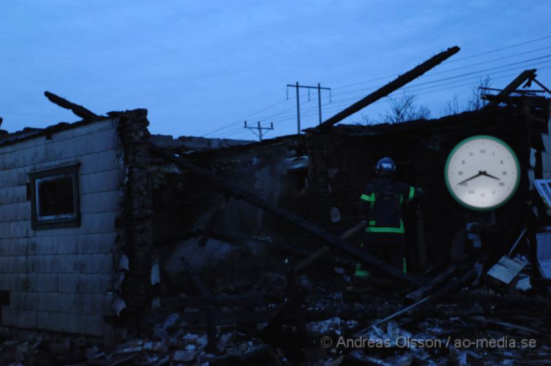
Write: 3,41
